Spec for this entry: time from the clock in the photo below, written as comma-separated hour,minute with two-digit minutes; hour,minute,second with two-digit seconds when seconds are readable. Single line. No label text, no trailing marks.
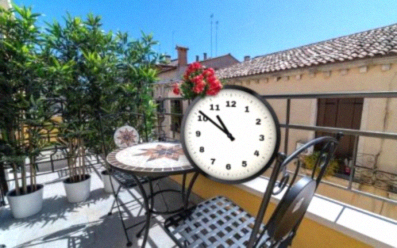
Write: 10,51
